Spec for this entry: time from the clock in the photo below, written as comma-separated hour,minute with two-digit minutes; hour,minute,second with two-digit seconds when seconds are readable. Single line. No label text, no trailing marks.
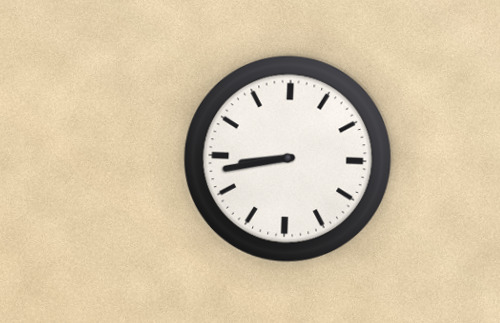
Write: 8,43
